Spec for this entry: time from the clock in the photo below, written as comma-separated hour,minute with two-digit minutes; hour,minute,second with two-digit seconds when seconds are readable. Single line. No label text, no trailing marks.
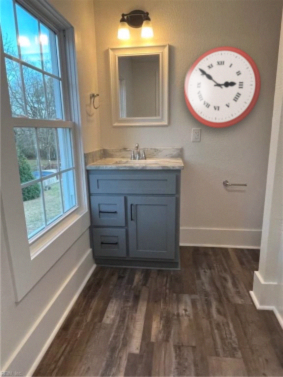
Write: 2,51
